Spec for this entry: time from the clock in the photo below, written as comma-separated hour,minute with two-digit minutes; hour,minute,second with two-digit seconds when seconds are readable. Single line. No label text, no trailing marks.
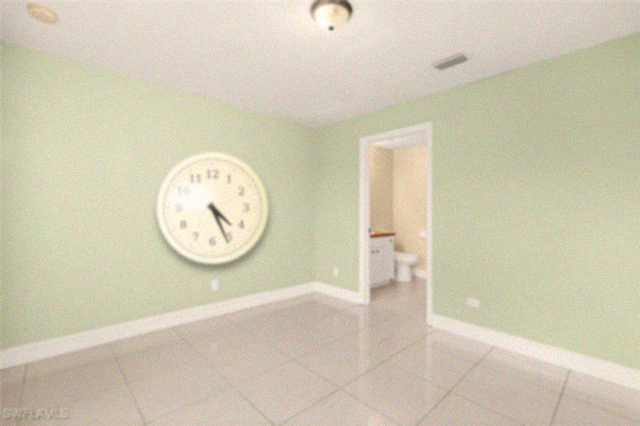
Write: 4,26
